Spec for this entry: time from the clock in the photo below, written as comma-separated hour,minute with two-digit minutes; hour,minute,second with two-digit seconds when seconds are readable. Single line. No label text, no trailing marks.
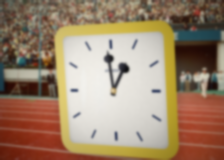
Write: 12,59
